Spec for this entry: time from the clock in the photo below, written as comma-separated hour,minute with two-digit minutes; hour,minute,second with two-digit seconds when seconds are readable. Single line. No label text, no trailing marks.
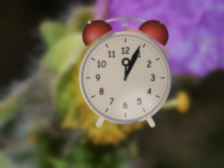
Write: 12,04
